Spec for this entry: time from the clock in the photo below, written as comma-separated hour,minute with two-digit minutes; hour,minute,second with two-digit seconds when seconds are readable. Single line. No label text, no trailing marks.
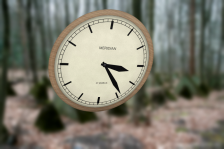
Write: 3,24
